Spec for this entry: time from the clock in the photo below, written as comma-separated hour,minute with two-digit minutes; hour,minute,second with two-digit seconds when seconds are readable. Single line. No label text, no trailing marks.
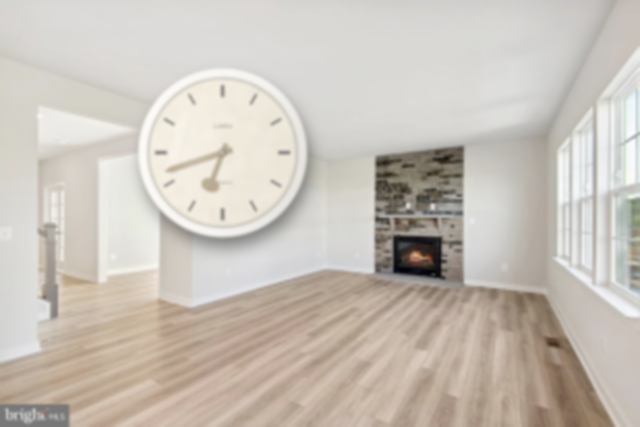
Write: 6,42
